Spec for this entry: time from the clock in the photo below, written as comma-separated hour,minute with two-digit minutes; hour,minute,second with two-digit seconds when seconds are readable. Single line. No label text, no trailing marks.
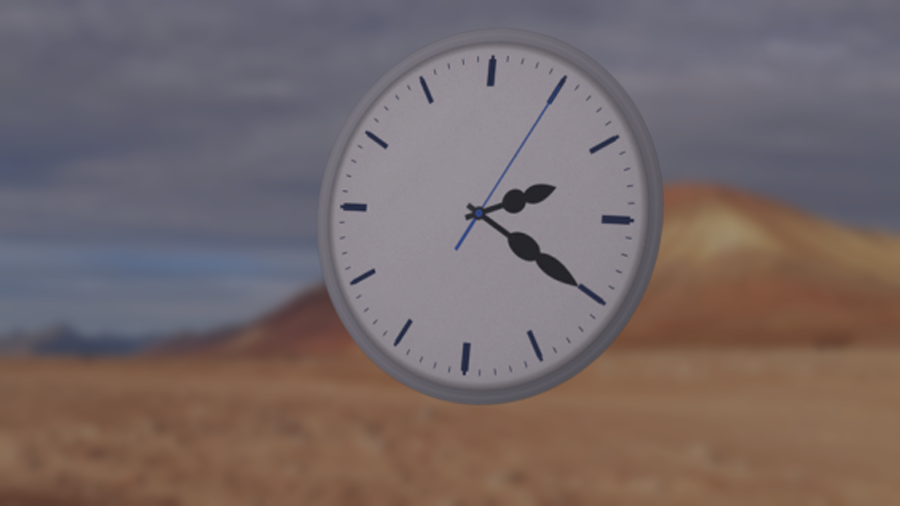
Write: 2,20,05
